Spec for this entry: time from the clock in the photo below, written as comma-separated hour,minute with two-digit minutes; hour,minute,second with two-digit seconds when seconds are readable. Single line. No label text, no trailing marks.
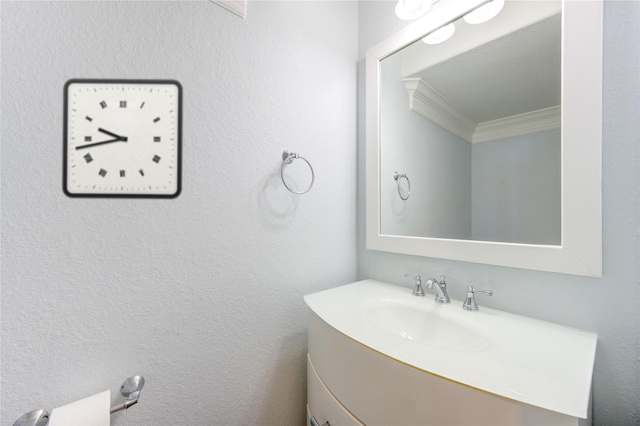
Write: 9,43
